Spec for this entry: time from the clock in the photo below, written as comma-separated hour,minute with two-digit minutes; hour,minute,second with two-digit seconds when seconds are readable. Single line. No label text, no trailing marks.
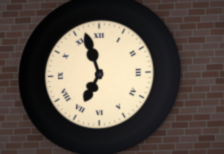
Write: 6,57
